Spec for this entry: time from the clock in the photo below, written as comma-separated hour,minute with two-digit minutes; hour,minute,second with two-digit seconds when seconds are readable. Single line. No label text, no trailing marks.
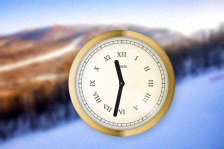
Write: 11,32
